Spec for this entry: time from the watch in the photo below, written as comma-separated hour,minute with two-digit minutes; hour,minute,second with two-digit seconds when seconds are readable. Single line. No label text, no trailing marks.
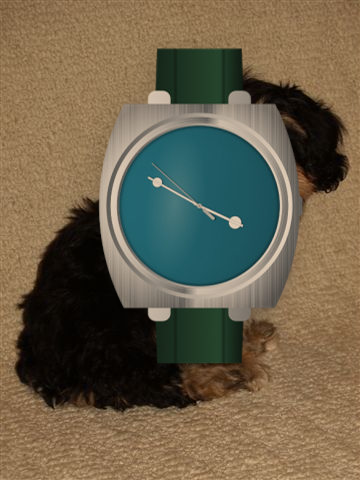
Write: 3,49,52
